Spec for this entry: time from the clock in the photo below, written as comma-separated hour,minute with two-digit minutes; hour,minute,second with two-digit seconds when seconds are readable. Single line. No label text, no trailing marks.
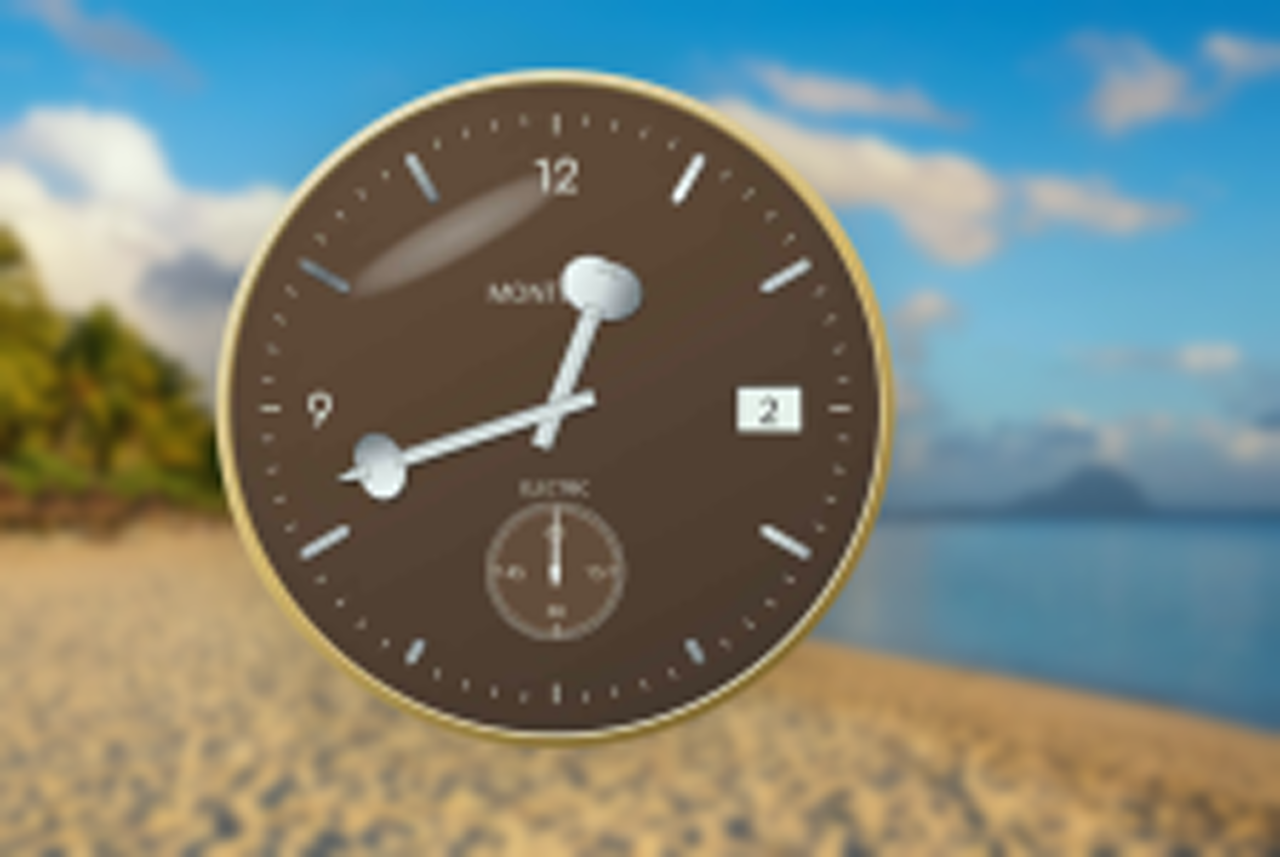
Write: 12,42
